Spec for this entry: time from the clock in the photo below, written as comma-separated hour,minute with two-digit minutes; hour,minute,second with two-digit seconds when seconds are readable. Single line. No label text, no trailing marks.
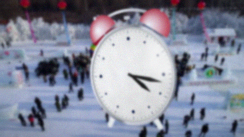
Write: 4,17
